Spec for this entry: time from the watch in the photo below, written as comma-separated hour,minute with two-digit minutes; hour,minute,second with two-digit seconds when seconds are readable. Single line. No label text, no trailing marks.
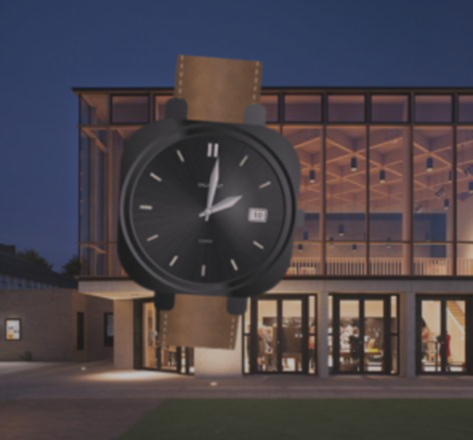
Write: 2,01
